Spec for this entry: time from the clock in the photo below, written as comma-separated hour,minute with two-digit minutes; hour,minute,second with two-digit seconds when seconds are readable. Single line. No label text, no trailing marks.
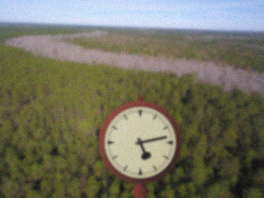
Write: 5,13
